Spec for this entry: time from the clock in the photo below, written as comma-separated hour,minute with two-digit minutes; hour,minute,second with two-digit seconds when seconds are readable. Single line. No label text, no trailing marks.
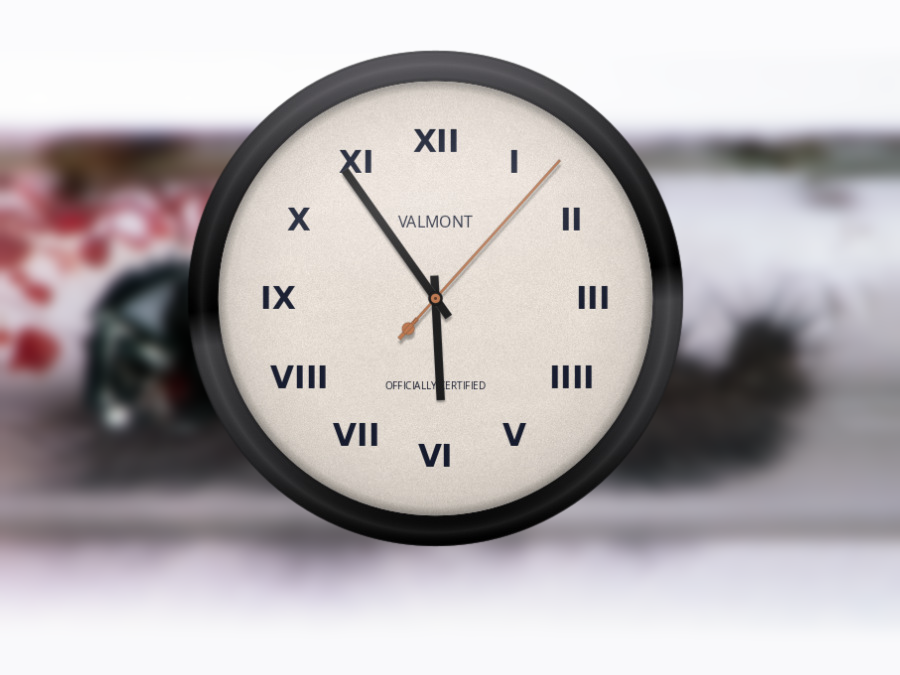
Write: 5,54,07
